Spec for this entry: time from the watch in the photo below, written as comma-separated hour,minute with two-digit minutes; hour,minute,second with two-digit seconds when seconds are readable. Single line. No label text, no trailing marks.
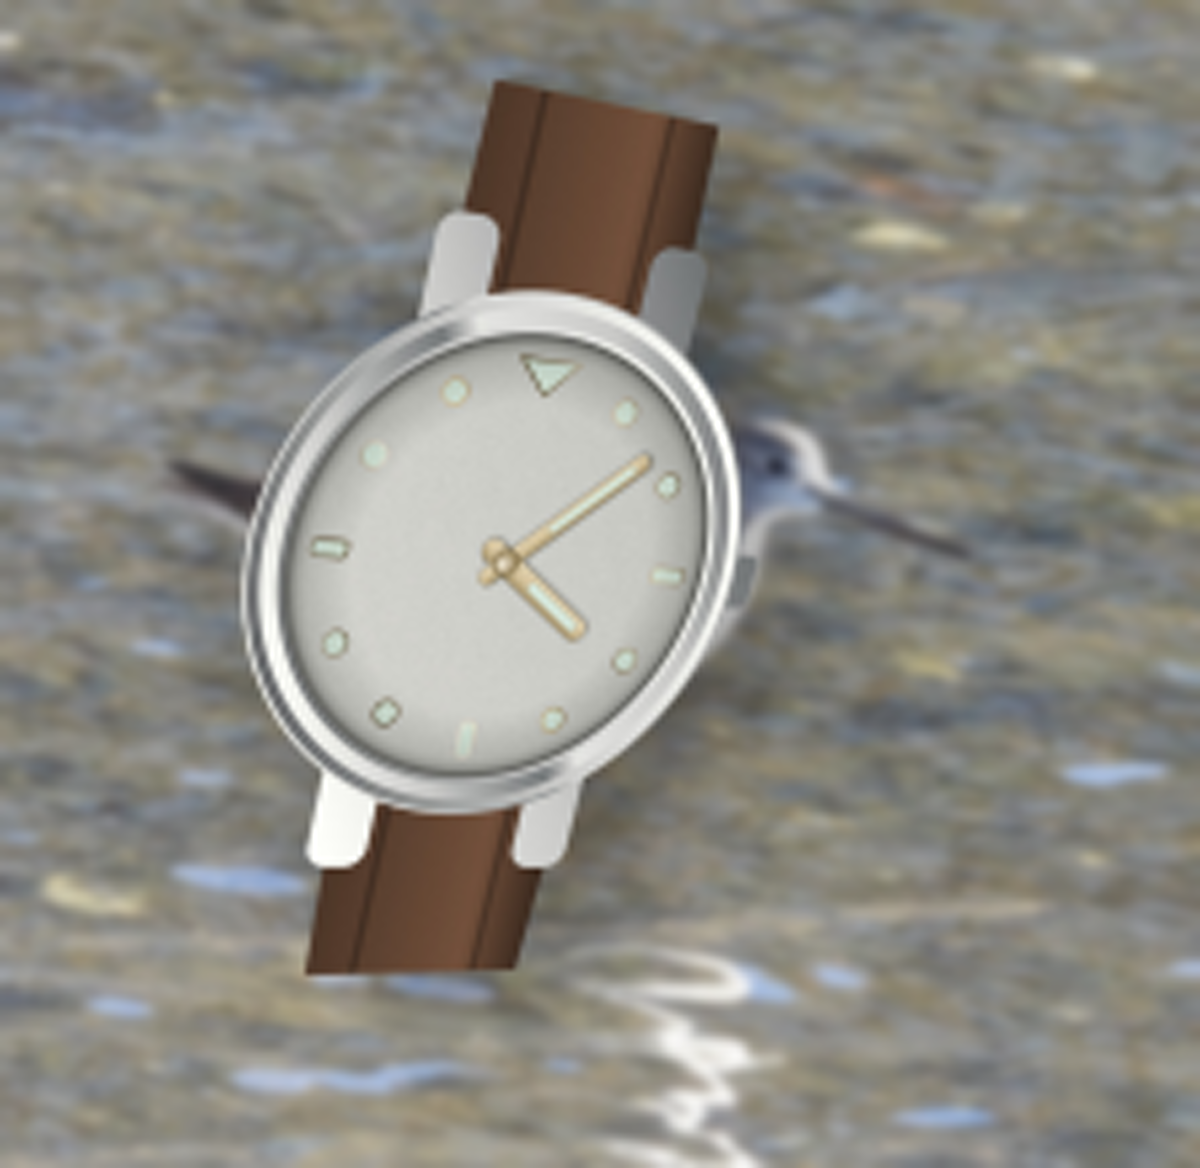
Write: 4,08
